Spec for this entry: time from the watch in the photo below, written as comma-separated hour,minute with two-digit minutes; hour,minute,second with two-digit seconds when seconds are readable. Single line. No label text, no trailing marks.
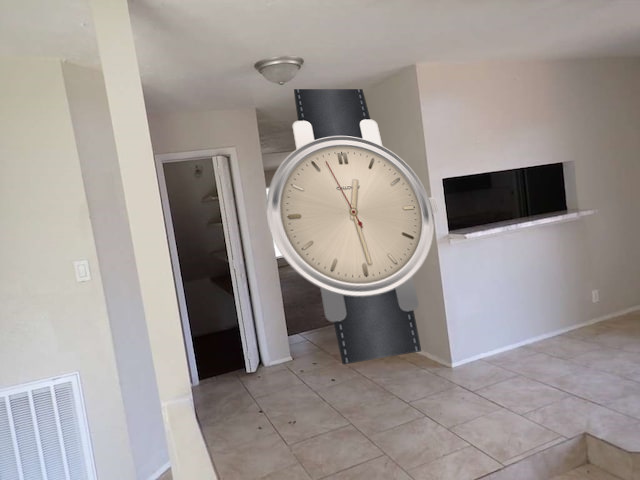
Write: 12,28,57
